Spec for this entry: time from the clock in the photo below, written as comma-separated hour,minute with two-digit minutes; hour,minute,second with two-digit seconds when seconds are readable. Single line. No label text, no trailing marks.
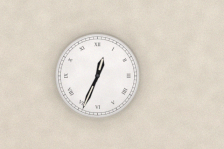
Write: 12,34
